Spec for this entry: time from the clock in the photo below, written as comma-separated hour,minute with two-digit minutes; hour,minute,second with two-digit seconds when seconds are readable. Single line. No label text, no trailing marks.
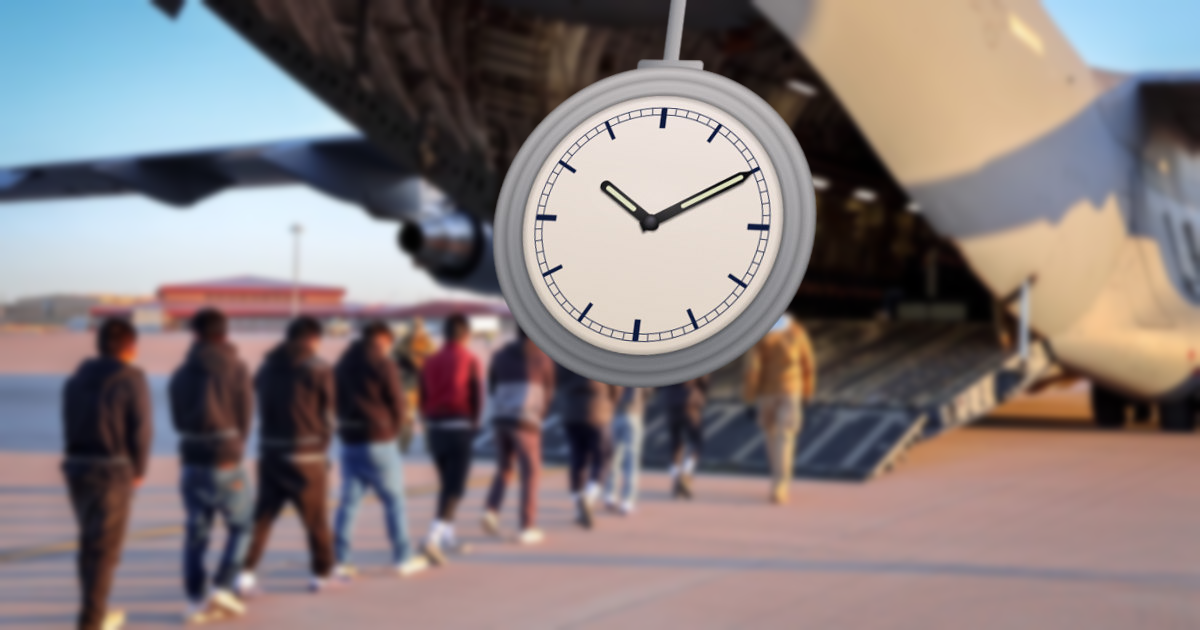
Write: 10,10
